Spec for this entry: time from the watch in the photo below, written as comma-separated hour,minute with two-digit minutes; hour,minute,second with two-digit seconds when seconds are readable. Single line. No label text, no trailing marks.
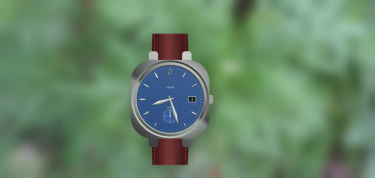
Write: 8,27
